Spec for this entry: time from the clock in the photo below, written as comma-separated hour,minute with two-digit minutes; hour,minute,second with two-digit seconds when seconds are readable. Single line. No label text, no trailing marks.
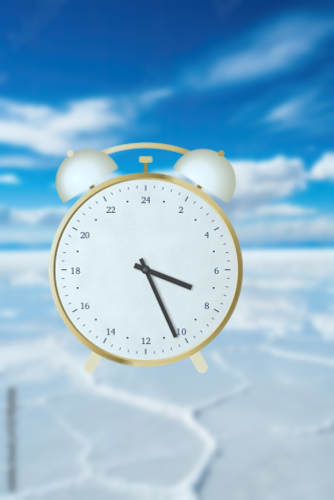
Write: 7,26
